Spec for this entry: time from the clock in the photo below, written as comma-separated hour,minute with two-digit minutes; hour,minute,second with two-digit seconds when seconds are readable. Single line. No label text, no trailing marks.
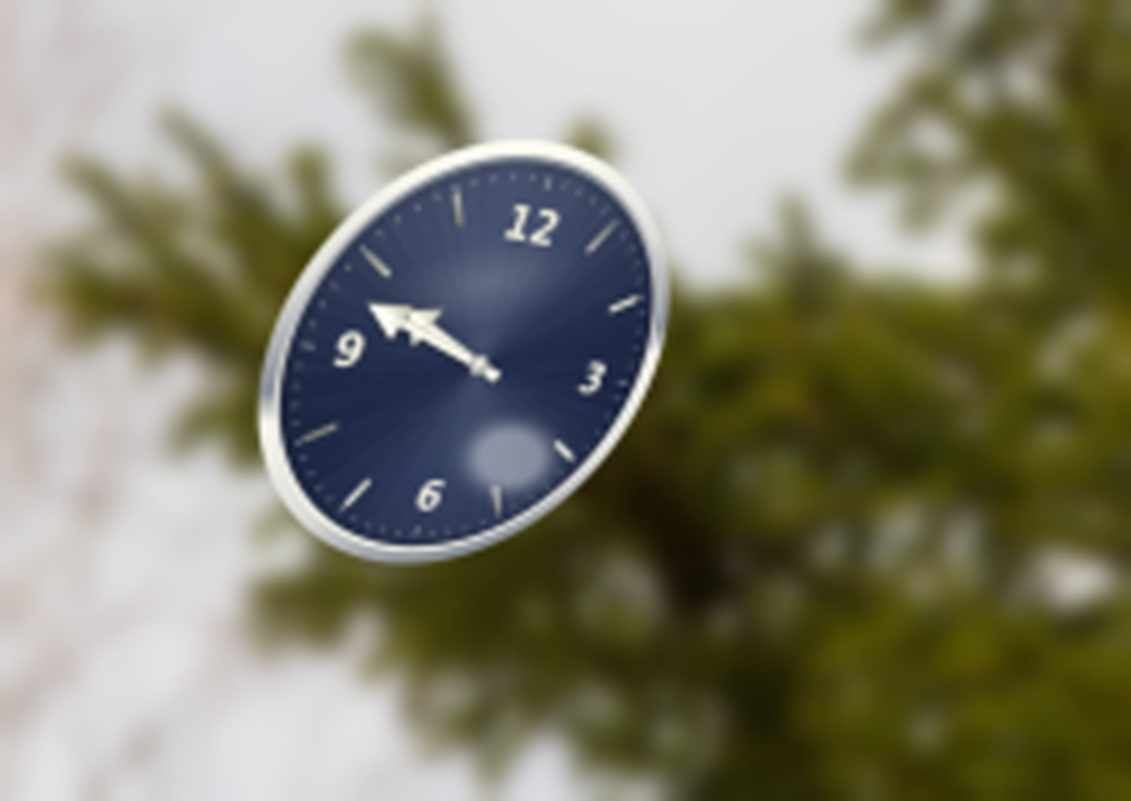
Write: 9,48
